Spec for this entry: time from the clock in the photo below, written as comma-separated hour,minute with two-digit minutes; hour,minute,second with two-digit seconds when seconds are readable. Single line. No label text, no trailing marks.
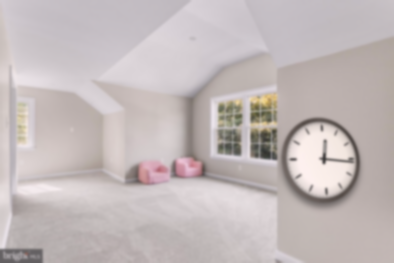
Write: 12,16
